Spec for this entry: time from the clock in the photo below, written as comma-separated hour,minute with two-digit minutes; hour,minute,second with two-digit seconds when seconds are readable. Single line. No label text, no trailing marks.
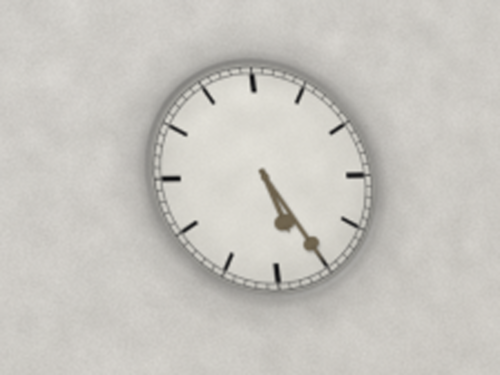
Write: 5,25
